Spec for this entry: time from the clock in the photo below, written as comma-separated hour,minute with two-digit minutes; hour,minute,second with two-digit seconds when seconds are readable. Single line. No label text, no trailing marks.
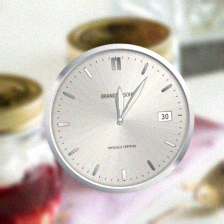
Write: 12,06
